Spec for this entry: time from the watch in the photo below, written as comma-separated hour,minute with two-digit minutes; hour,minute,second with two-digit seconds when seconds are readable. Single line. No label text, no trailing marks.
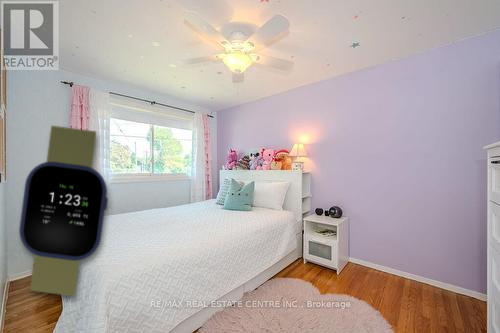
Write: 1,23
